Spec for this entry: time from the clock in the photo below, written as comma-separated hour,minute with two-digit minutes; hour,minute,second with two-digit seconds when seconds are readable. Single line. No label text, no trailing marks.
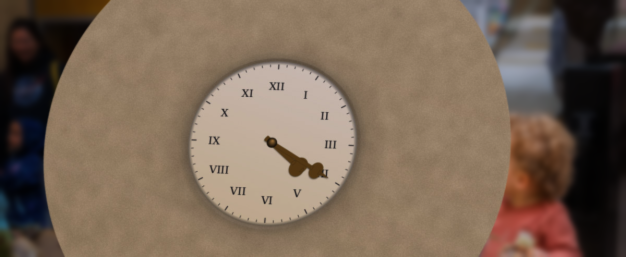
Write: 4,20
